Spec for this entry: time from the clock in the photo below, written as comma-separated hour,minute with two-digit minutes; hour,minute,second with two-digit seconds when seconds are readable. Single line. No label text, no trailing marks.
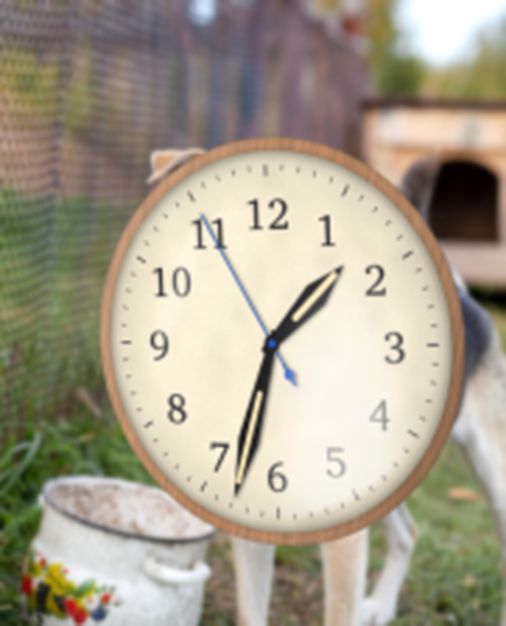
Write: 1,32,55
